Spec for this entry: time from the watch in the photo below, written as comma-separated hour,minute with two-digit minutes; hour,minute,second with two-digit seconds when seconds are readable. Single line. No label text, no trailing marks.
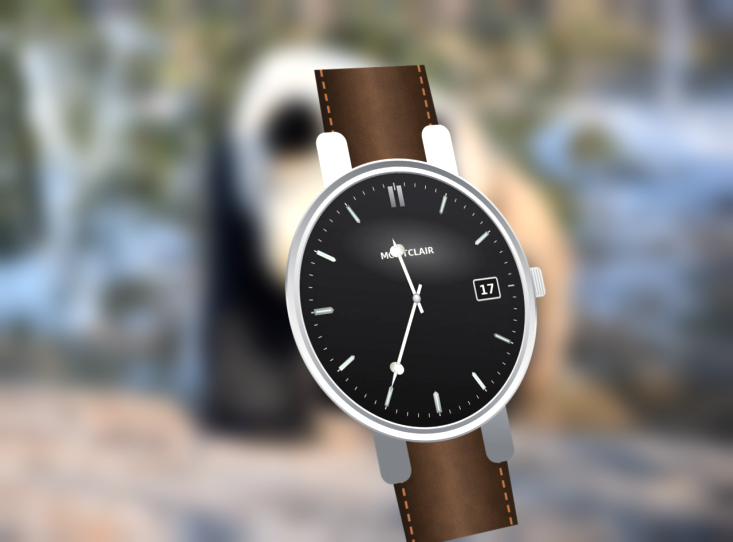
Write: 11,35
